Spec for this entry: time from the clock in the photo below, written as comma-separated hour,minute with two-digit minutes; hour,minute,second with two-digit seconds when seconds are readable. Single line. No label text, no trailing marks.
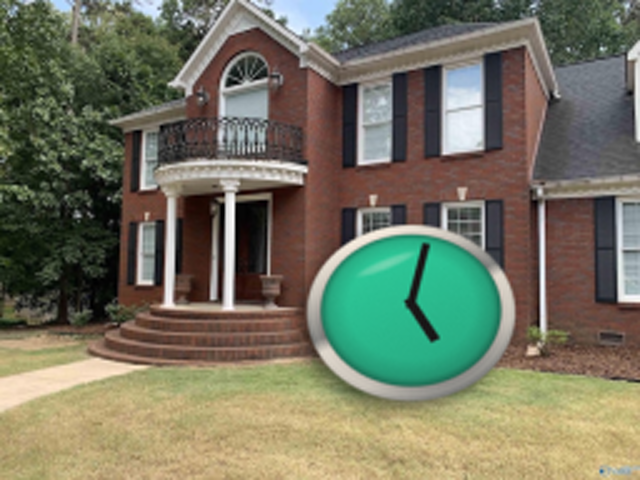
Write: 5,02
